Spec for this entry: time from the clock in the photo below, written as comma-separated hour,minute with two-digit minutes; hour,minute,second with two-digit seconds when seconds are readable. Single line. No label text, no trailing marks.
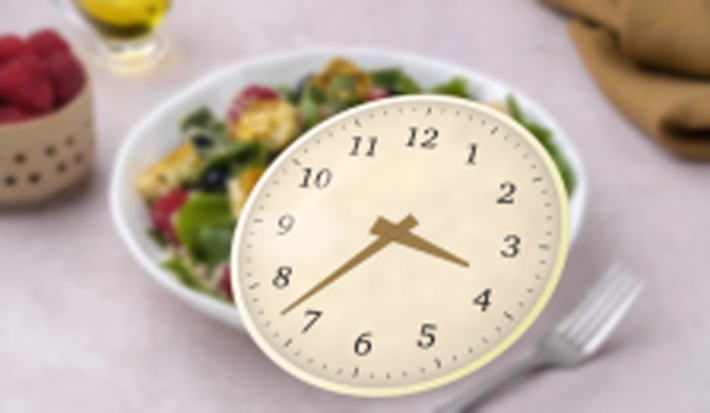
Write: 3,37
